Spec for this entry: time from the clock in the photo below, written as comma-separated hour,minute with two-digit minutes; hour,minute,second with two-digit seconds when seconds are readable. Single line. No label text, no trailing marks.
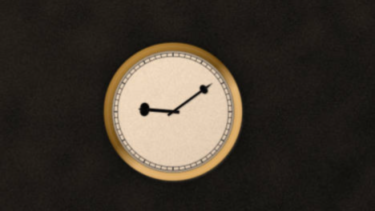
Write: 9,09
